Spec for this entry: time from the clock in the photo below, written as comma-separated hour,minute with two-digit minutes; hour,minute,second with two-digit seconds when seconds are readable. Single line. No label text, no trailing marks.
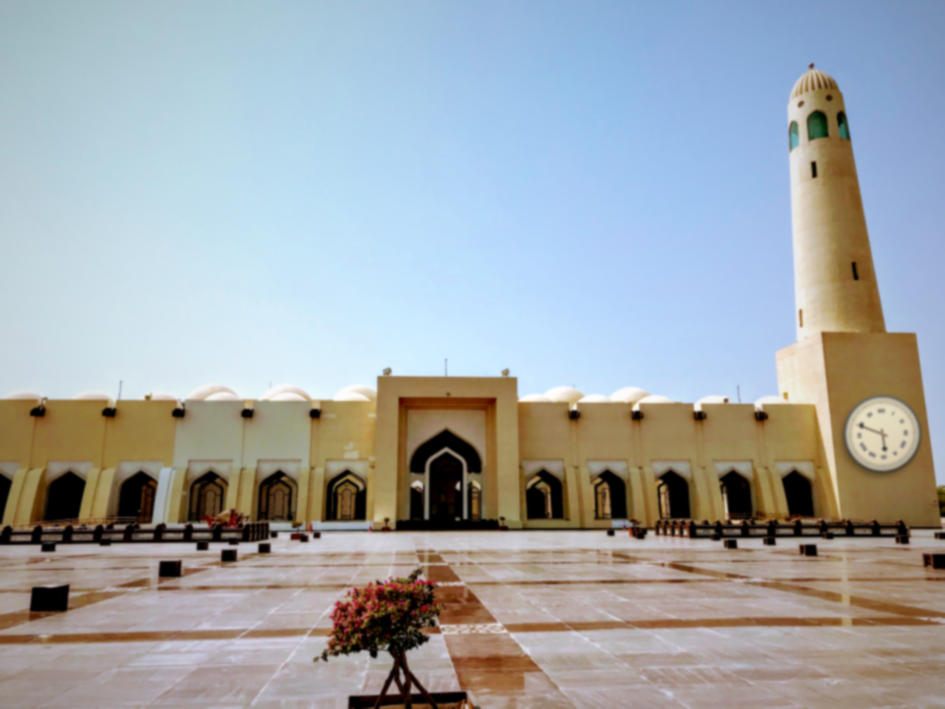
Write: 5,49
